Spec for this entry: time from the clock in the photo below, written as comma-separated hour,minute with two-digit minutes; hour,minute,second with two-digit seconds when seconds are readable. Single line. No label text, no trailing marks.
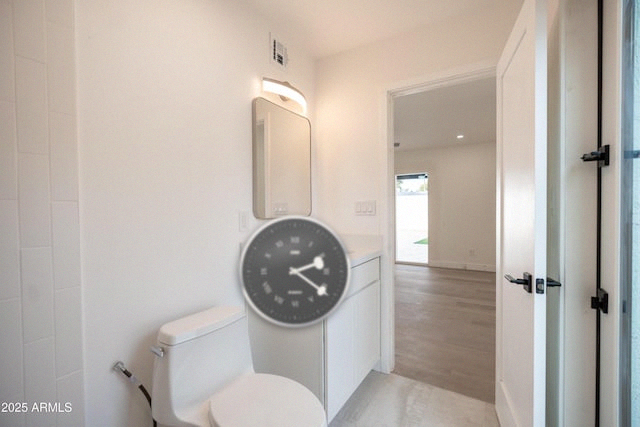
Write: 2,21
